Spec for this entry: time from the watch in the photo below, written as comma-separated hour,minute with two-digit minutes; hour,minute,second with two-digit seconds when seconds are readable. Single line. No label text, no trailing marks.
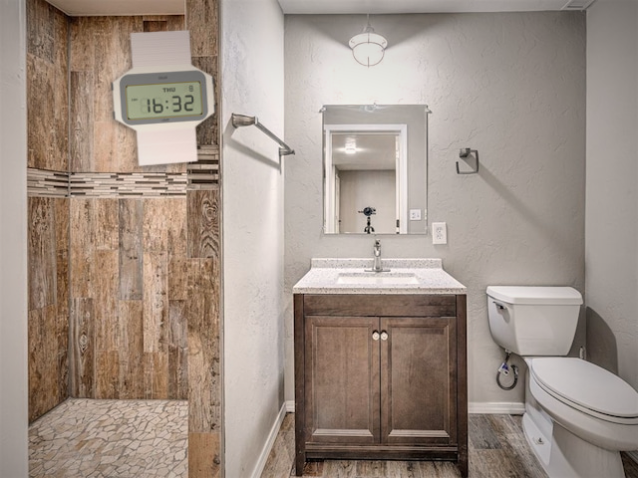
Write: 16,32
